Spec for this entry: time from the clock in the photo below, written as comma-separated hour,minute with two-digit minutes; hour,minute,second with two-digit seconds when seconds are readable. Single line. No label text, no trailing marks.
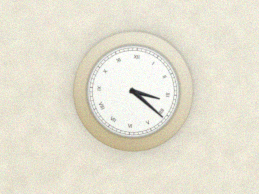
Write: 3,21
